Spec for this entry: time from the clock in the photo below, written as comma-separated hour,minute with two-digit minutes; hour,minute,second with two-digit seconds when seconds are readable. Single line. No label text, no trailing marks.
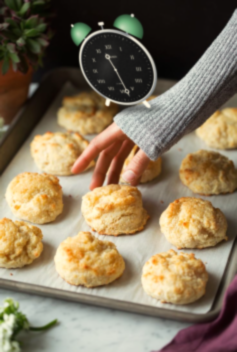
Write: 11,28
